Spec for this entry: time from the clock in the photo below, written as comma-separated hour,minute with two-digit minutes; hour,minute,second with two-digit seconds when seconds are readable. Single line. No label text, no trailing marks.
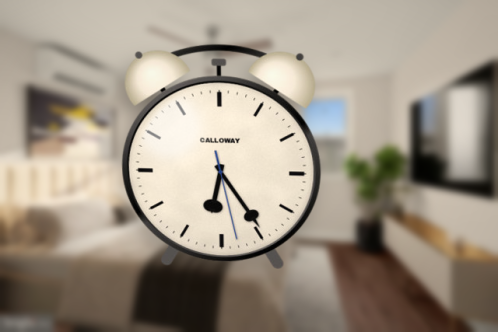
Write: 6,24,28
